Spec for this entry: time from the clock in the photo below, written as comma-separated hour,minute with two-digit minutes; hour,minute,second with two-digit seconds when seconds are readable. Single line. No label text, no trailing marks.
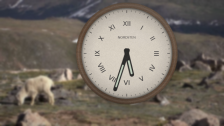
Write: 5,33
